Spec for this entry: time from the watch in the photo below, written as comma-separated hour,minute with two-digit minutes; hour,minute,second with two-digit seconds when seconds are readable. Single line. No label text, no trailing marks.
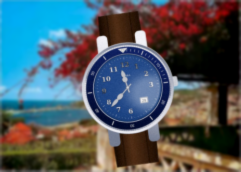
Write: 11,38
